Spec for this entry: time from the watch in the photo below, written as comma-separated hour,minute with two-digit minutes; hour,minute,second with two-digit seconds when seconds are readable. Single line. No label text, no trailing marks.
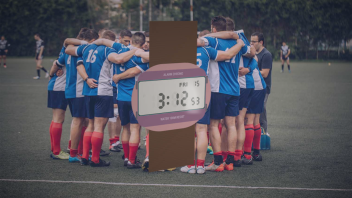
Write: 3,12,53
